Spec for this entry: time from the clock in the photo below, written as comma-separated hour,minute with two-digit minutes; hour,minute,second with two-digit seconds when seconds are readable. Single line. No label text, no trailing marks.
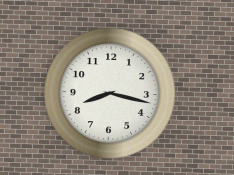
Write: 8,17
